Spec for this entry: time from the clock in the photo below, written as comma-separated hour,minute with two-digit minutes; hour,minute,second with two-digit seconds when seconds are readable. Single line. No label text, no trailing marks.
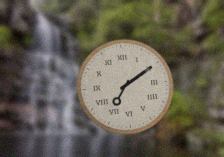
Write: 7,10
